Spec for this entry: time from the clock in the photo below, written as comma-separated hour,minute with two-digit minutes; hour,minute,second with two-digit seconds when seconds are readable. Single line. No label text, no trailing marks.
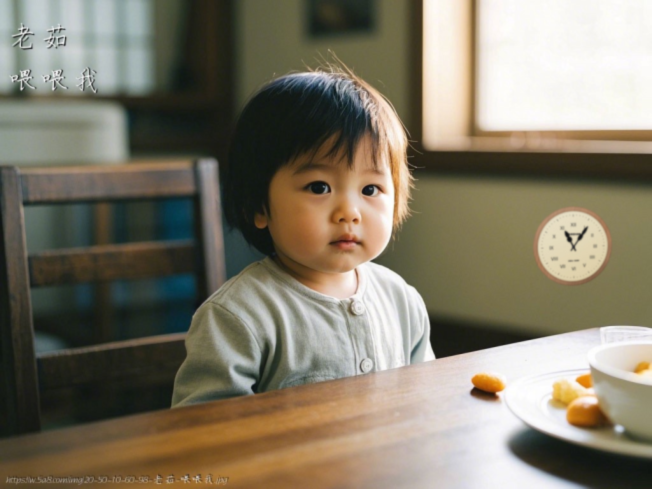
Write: 11,06
